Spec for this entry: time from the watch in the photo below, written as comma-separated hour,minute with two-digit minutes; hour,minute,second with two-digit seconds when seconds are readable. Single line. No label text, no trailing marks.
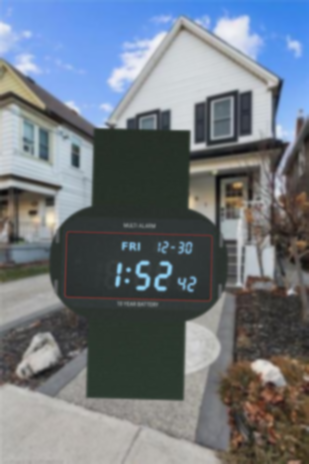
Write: 1,52,42
